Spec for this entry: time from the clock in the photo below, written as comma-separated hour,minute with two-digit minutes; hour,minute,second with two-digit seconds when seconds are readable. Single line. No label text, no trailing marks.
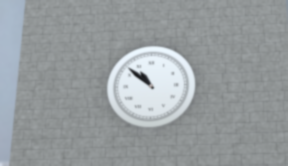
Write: 10,52
